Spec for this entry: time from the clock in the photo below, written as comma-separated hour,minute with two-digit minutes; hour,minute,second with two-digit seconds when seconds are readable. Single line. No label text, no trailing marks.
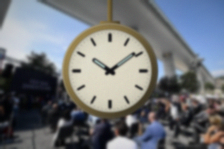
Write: 10,09
